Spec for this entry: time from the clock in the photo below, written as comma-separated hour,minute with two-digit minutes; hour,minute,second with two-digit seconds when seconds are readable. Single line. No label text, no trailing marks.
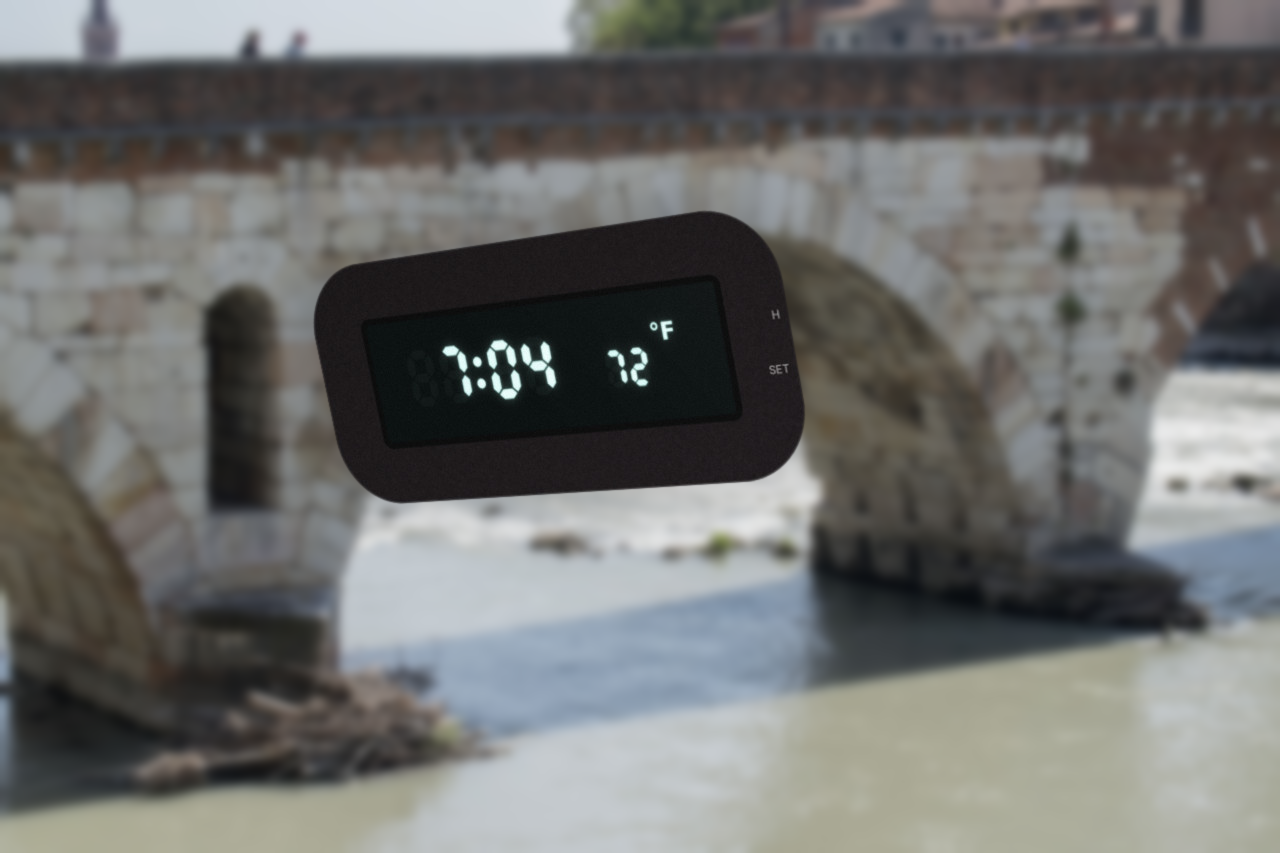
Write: 7,04
